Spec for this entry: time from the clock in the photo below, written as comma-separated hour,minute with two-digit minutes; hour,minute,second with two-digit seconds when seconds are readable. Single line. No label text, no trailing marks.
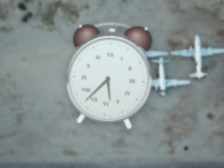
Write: 5,37
